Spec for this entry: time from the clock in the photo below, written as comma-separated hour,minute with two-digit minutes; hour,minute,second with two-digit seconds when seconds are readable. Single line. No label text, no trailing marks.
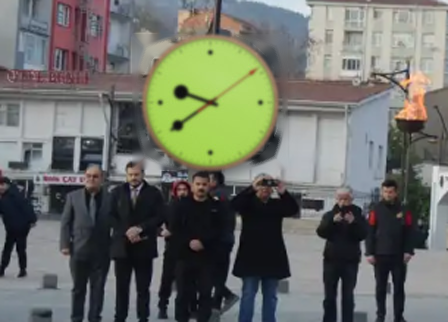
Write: 9,39,09
